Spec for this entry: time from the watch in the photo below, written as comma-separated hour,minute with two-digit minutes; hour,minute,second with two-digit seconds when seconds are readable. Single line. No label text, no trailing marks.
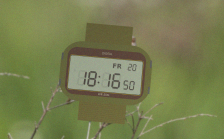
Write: 18,16,50
